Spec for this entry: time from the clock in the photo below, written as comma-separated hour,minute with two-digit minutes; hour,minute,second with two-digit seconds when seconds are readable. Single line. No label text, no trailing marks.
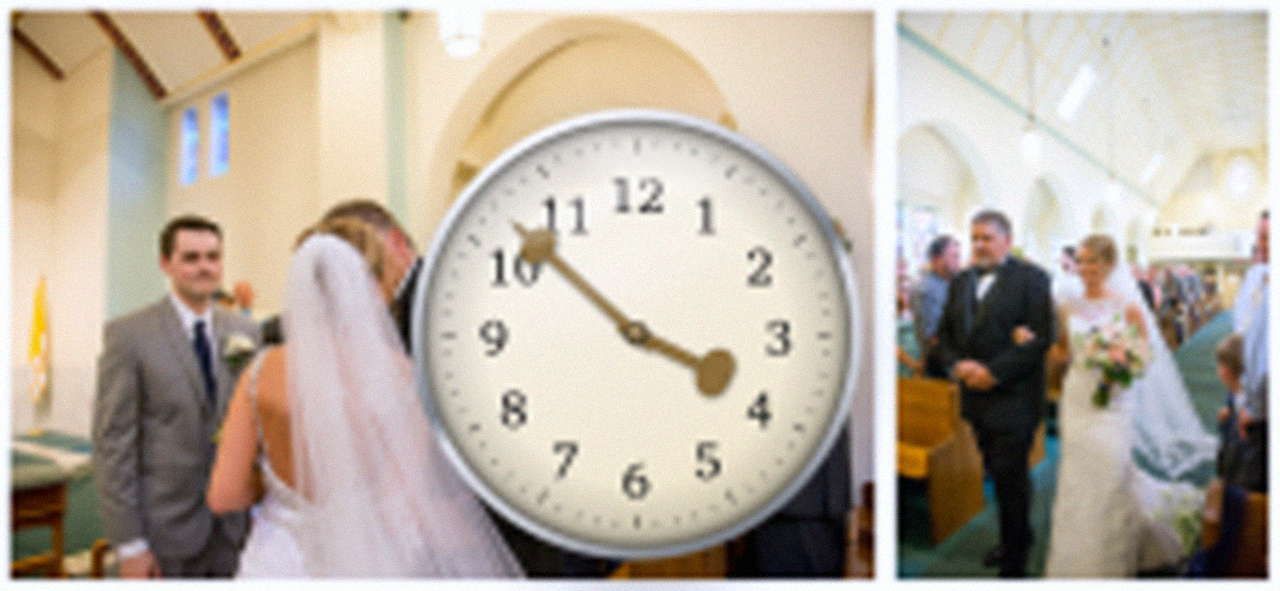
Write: 3,52
